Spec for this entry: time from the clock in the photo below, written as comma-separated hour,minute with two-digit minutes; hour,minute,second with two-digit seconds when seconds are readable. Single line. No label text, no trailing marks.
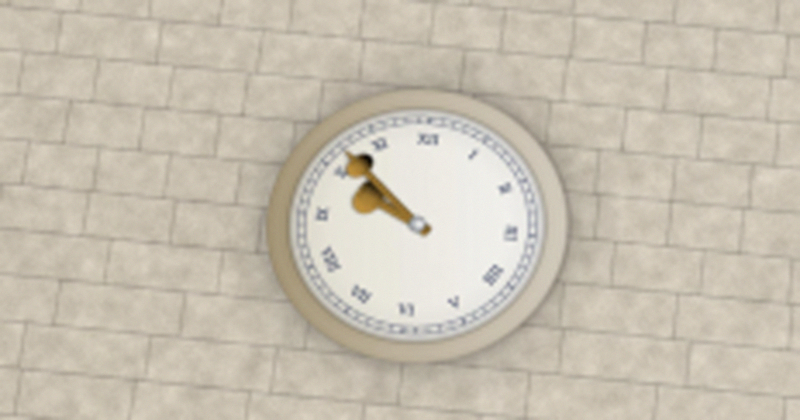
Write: 9,52
